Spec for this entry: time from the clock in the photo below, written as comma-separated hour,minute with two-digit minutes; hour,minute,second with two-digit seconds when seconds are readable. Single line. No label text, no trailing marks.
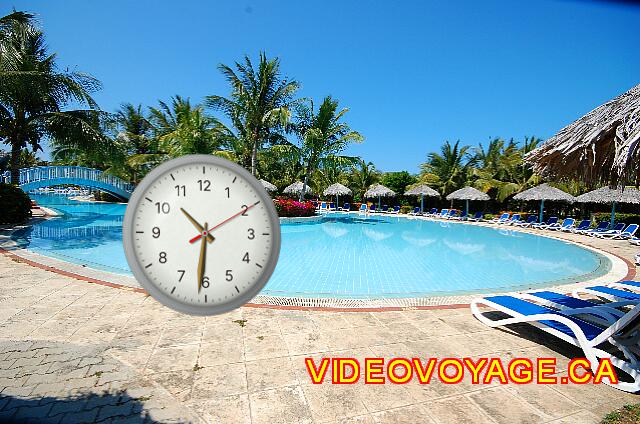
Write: 10,31,10
